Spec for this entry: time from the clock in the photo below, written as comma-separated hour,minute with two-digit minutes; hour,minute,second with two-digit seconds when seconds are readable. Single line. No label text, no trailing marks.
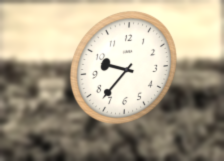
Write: 9,37
